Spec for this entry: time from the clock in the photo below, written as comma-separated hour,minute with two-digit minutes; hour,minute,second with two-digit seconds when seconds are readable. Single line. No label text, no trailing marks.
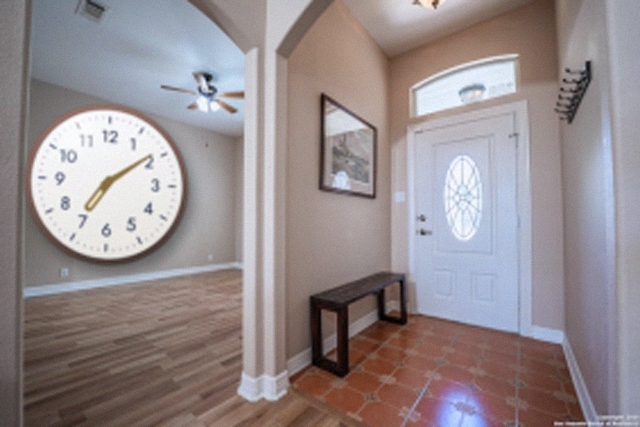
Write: 7,09
